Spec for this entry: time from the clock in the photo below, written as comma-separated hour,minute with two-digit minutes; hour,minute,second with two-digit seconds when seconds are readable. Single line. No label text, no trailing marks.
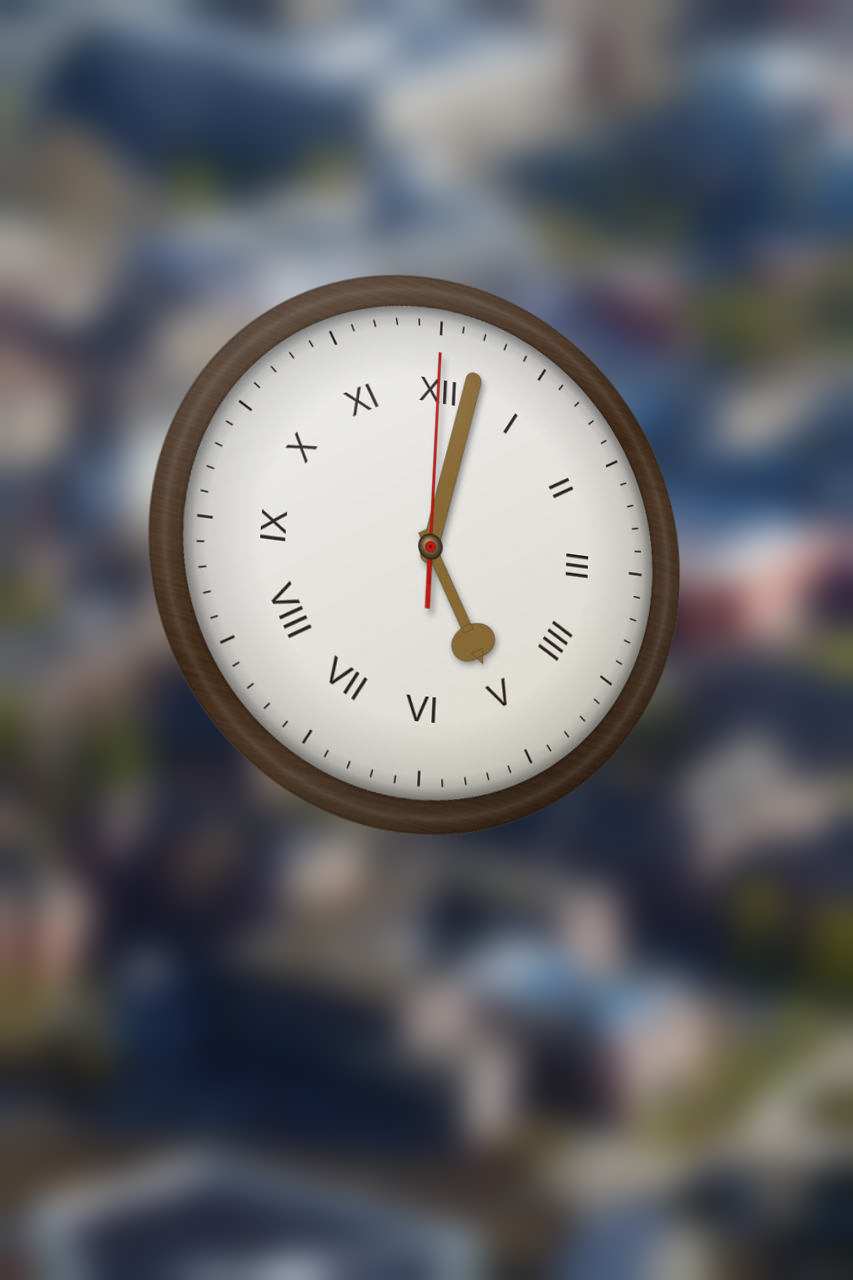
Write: 5,02,00
